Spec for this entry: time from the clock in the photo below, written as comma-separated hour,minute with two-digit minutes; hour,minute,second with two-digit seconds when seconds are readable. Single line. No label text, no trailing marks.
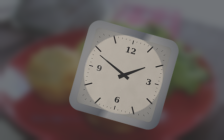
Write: 1,49
